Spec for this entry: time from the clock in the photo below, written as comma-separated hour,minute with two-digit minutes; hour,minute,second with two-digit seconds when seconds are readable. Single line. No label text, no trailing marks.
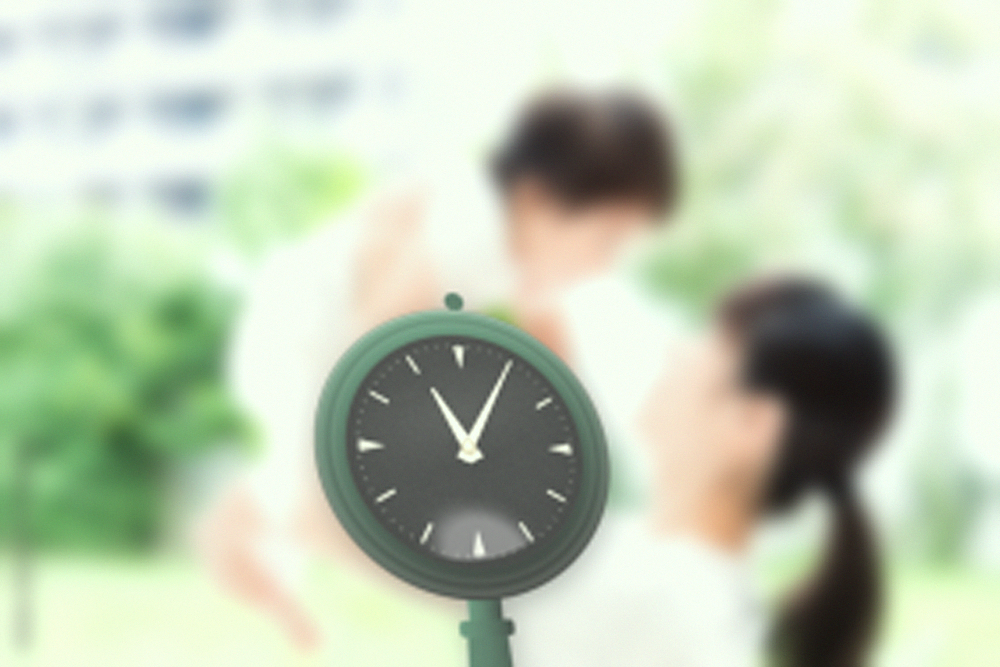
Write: 11,05
